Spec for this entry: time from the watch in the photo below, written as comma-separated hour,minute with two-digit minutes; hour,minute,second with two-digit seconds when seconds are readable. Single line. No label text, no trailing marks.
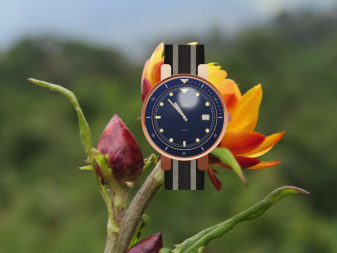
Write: 10,53
